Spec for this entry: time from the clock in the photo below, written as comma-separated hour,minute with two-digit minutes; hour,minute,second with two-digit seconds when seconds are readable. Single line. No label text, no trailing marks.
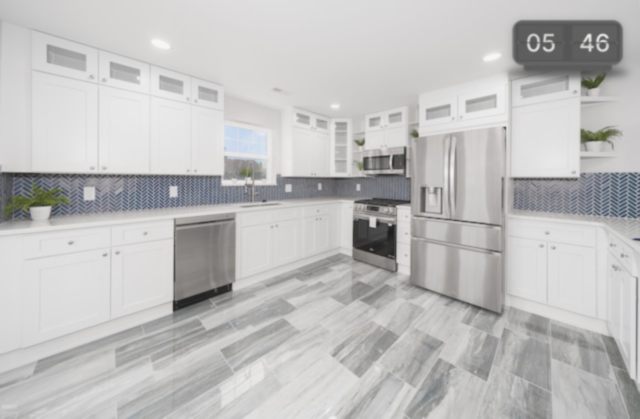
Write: 5,46
